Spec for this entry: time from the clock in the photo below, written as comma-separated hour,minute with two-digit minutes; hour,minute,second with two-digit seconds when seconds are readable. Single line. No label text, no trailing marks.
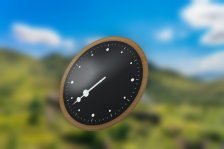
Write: 7,38
